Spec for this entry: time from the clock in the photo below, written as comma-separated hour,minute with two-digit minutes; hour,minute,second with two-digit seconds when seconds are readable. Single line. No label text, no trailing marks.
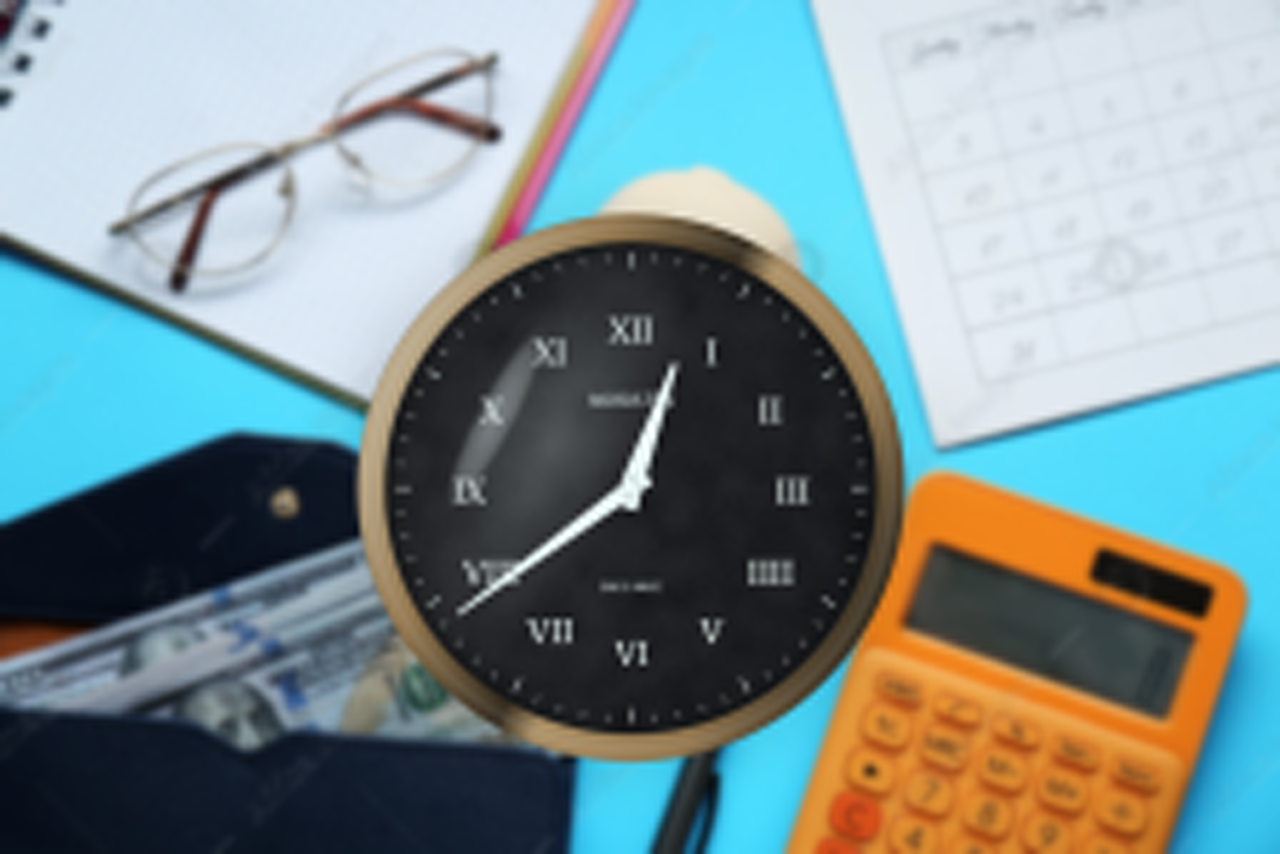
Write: 12,39
